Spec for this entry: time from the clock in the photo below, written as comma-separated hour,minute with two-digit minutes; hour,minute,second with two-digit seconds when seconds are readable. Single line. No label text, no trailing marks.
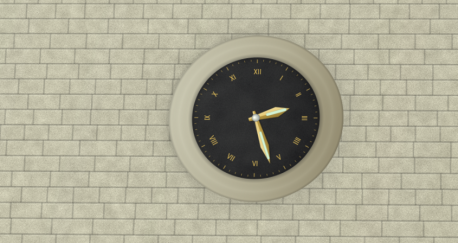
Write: 2,27
